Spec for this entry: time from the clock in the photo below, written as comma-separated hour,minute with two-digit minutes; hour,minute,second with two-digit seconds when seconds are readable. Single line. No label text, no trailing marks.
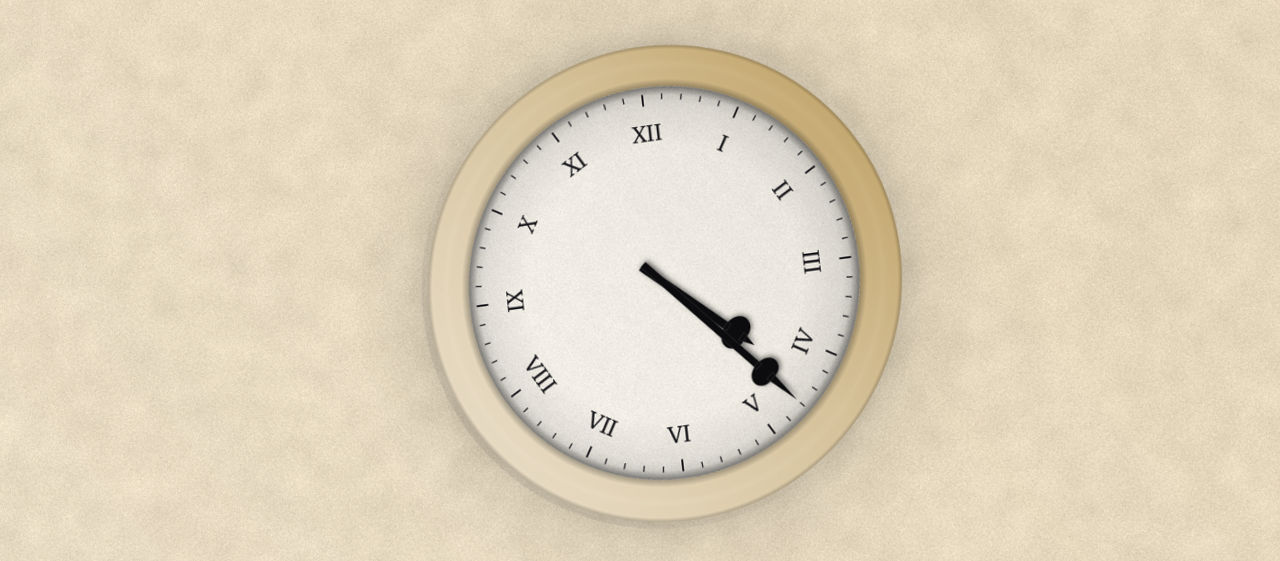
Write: 4,23
